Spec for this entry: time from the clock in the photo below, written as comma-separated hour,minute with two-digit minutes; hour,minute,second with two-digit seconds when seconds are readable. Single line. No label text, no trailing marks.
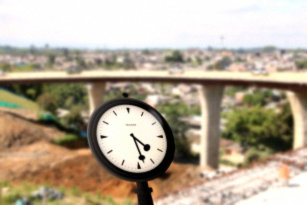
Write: 4,28
